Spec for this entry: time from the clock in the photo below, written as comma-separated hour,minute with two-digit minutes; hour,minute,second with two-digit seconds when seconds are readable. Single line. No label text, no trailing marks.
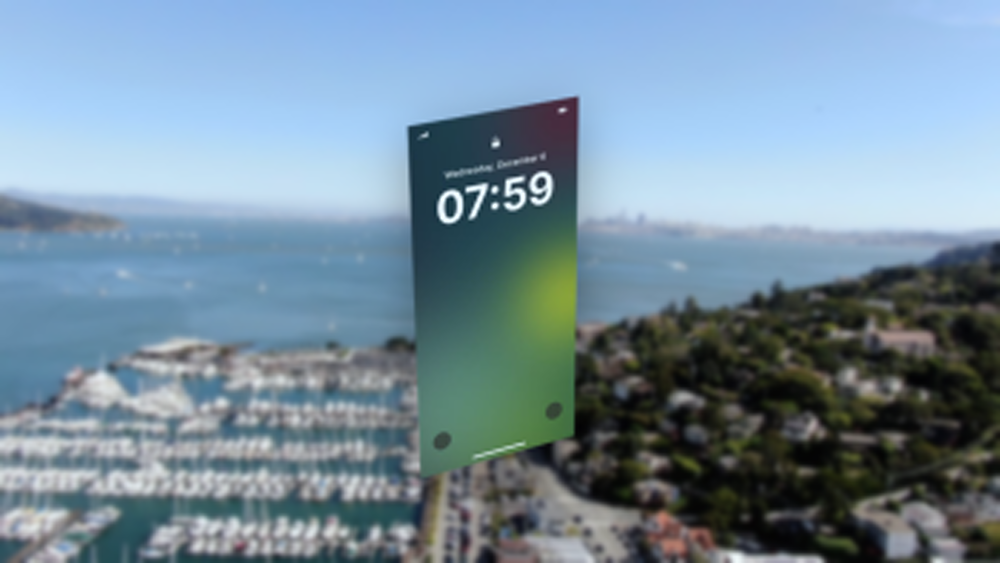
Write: 7,59
